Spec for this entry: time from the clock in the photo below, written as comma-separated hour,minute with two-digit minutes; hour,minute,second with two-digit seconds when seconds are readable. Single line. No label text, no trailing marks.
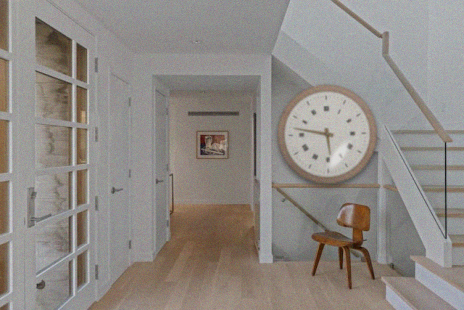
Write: 5,47
